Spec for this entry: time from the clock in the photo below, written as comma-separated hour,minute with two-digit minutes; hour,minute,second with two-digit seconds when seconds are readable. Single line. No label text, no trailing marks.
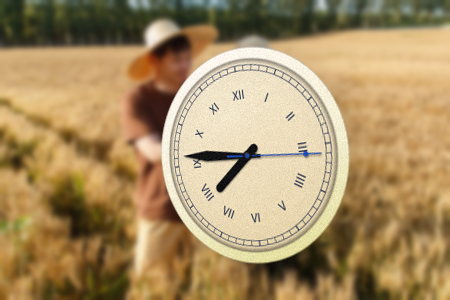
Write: 7,46,16
